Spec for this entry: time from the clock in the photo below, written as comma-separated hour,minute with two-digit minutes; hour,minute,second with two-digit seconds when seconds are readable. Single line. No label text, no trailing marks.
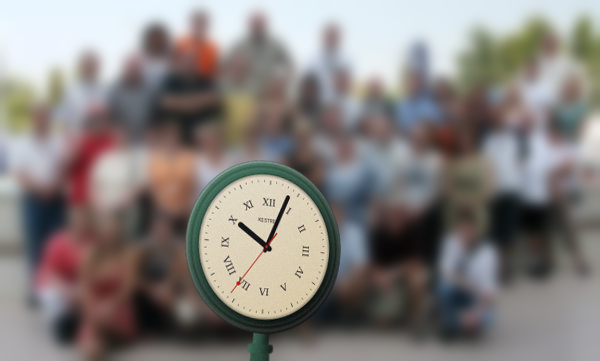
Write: 10,03,36
